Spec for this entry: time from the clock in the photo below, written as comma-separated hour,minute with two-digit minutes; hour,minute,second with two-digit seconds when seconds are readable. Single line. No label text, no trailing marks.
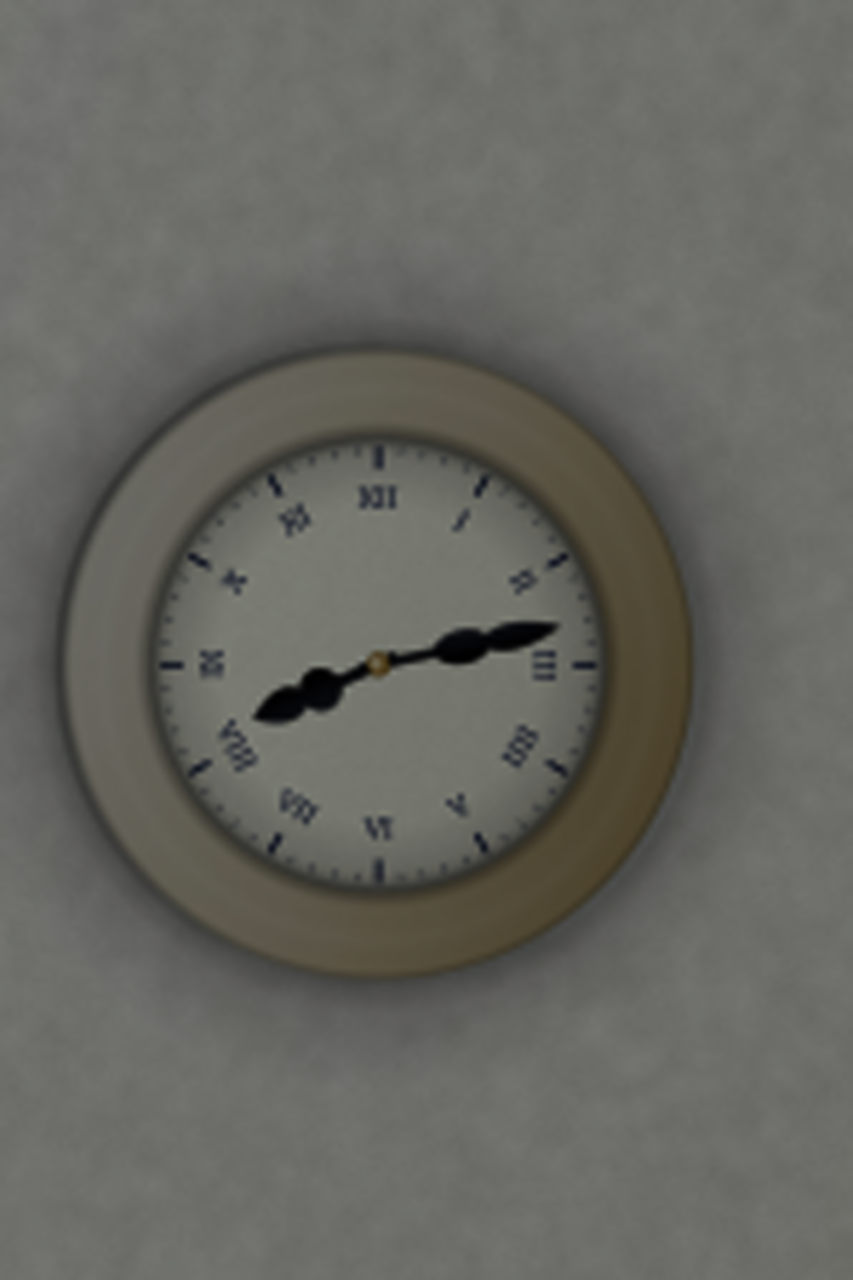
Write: 8,13
